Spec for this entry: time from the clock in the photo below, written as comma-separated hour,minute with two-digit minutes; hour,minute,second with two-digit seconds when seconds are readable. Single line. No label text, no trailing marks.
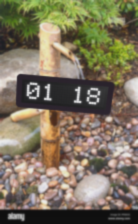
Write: 1,18
